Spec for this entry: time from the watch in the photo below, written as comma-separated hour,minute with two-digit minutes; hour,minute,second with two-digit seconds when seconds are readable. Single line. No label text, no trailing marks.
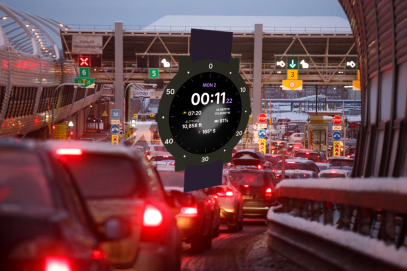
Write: 0,11
